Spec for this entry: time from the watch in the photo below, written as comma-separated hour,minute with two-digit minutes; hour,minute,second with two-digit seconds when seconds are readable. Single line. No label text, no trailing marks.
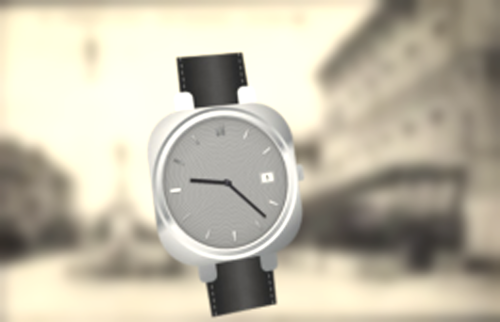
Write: 9,23
